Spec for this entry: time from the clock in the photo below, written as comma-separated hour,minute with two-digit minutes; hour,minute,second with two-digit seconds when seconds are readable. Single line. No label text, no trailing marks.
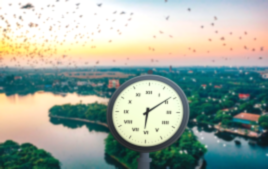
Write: 6,09
